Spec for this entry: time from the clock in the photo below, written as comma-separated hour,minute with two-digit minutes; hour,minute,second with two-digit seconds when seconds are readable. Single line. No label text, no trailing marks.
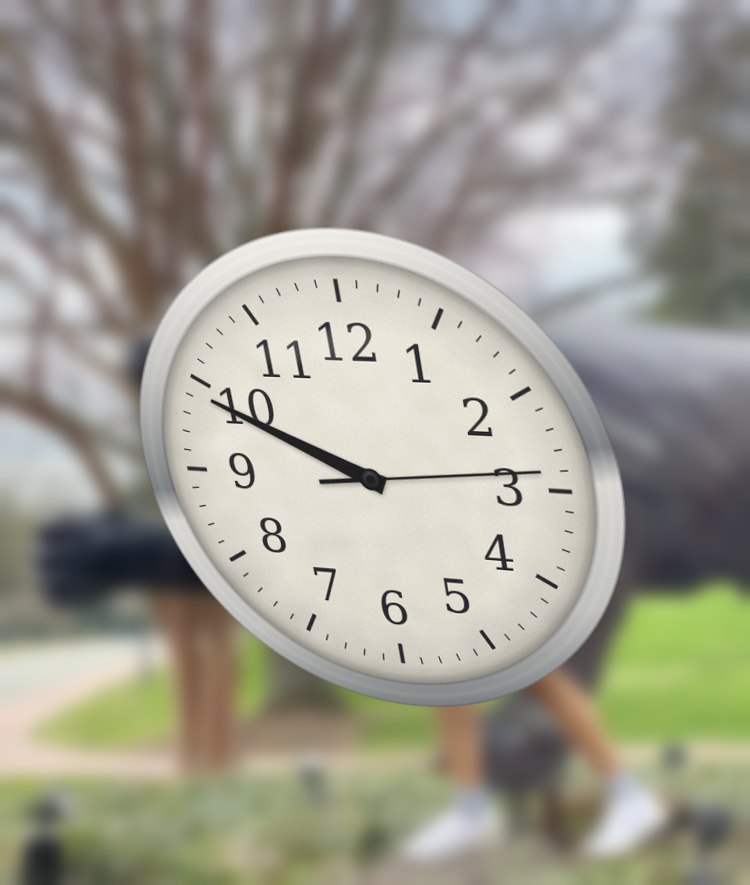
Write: 9,49,14
